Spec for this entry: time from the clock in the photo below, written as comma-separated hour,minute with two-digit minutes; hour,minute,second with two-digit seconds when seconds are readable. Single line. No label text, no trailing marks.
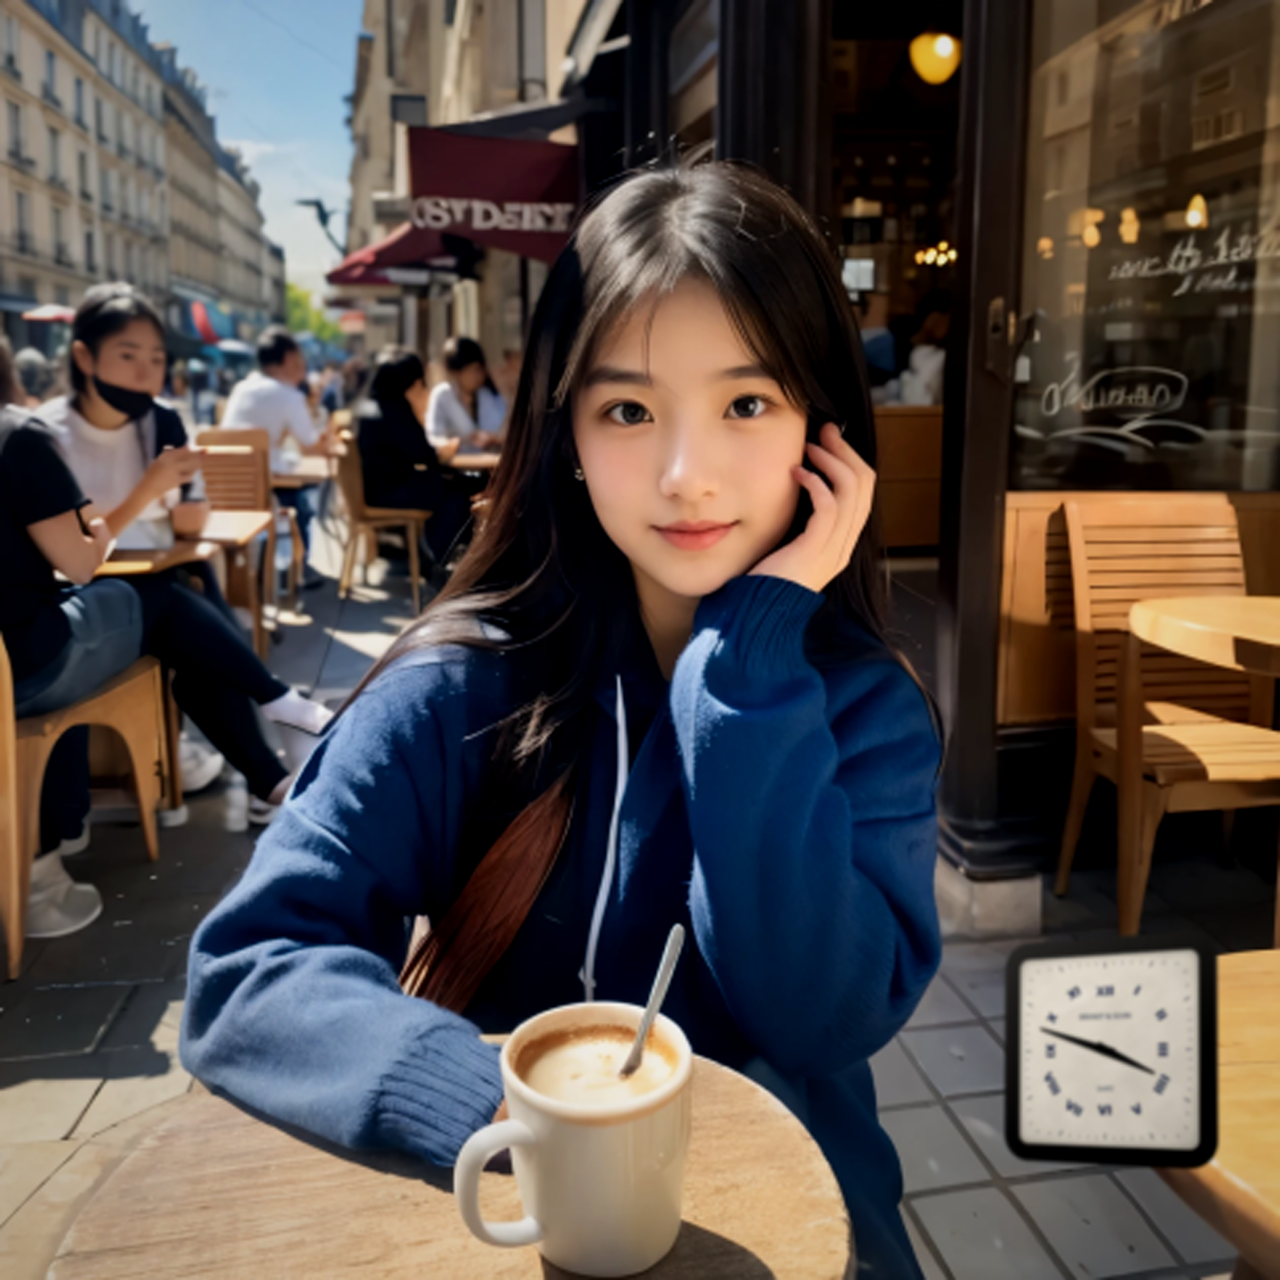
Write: 3,48
